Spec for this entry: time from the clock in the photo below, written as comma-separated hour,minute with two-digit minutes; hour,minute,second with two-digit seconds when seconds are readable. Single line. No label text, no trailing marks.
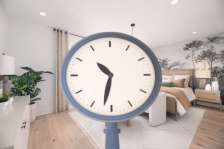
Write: 10,32
